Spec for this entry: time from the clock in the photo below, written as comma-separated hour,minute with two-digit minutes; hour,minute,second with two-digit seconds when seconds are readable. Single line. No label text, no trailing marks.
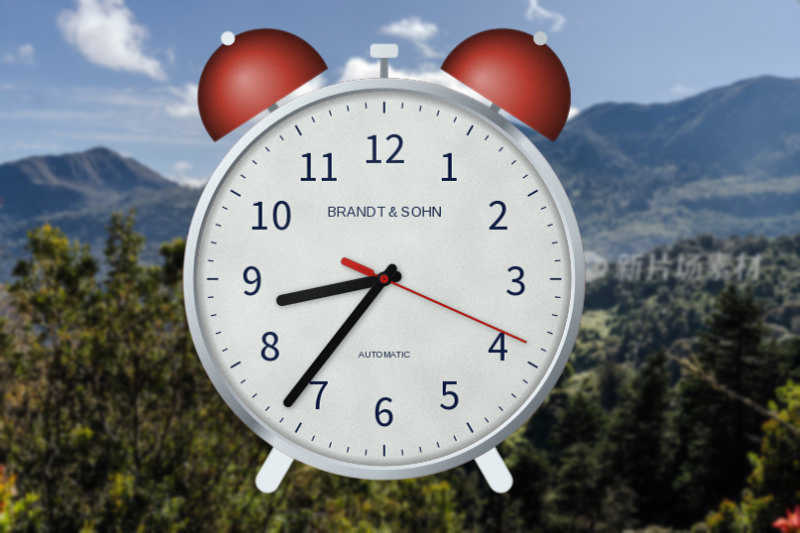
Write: 8,36,19
